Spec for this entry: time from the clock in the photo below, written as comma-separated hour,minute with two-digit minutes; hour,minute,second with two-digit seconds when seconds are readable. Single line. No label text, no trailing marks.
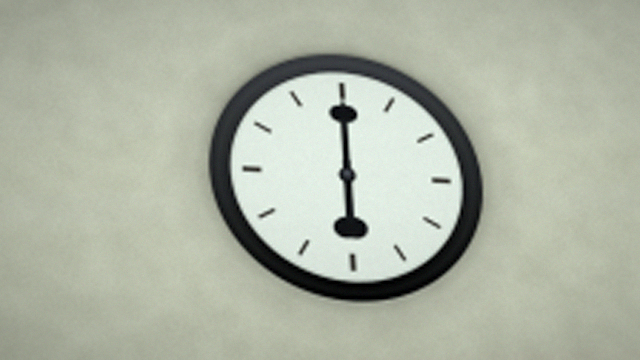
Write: 6,00
